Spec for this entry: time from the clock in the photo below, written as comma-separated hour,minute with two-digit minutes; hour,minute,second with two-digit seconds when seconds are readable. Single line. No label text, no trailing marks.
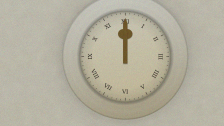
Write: 12,00
